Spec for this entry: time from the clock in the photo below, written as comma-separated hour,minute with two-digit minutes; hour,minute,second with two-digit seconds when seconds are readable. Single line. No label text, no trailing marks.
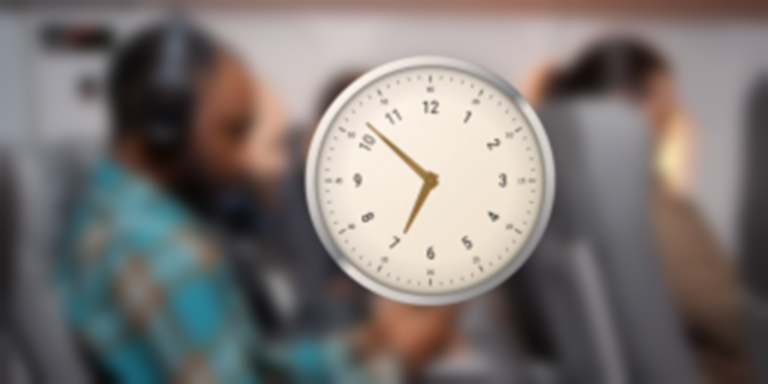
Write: 6,52
